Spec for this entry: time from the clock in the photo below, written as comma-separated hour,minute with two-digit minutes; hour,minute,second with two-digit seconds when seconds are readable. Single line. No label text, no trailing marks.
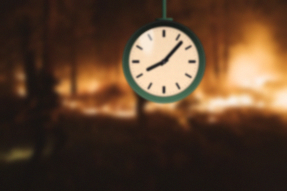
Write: 8,07
